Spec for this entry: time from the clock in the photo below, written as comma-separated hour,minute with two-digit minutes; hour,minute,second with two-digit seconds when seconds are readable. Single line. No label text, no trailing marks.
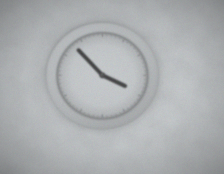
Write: 3,53
